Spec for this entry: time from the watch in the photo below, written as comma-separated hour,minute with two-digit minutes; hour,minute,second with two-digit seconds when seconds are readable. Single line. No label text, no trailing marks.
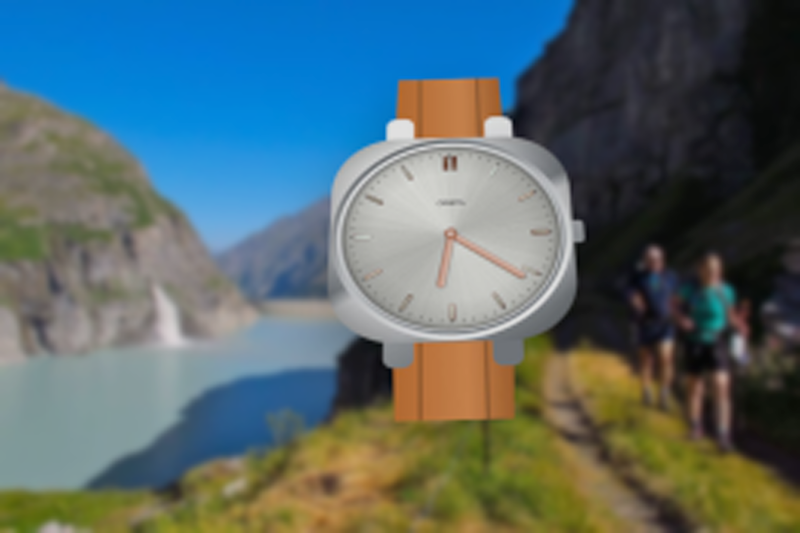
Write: 6,21
